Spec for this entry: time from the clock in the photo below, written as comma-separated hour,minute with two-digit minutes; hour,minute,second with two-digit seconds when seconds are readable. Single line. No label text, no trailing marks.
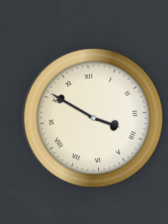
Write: 3,51
